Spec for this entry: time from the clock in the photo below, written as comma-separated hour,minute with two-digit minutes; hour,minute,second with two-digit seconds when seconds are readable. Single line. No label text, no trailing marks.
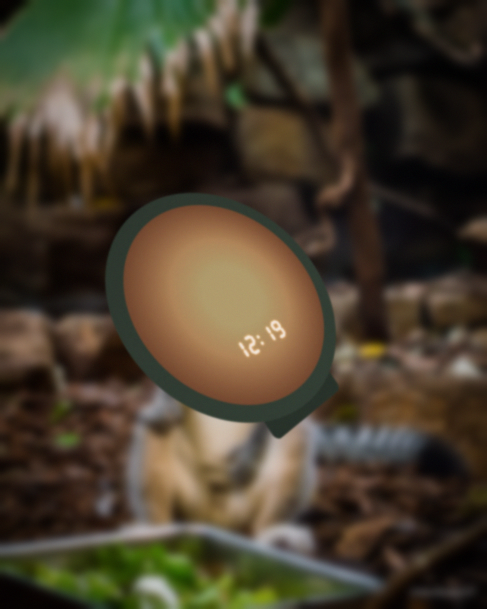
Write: 12,19
